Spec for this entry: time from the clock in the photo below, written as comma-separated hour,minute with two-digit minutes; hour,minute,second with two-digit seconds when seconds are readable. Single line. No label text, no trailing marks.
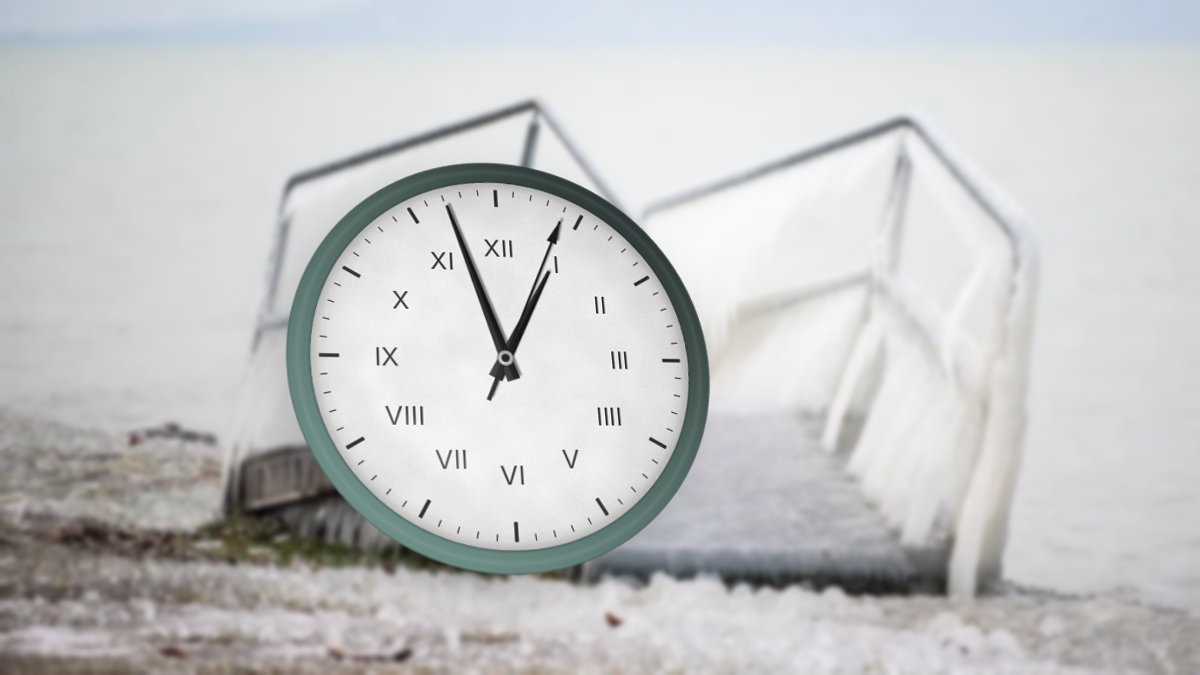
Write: 12,57,04
